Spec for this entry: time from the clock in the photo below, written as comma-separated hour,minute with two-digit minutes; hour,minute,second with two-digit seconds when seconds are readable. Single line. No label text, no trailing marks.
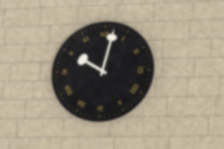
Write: 10,02
